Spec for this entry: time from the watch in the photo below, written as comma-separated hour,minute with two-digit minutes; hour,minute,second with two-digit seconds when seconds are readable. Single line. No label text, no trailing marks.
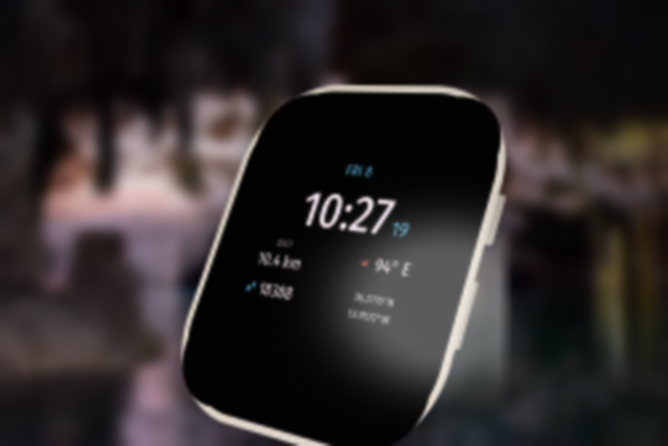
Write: 10,27
